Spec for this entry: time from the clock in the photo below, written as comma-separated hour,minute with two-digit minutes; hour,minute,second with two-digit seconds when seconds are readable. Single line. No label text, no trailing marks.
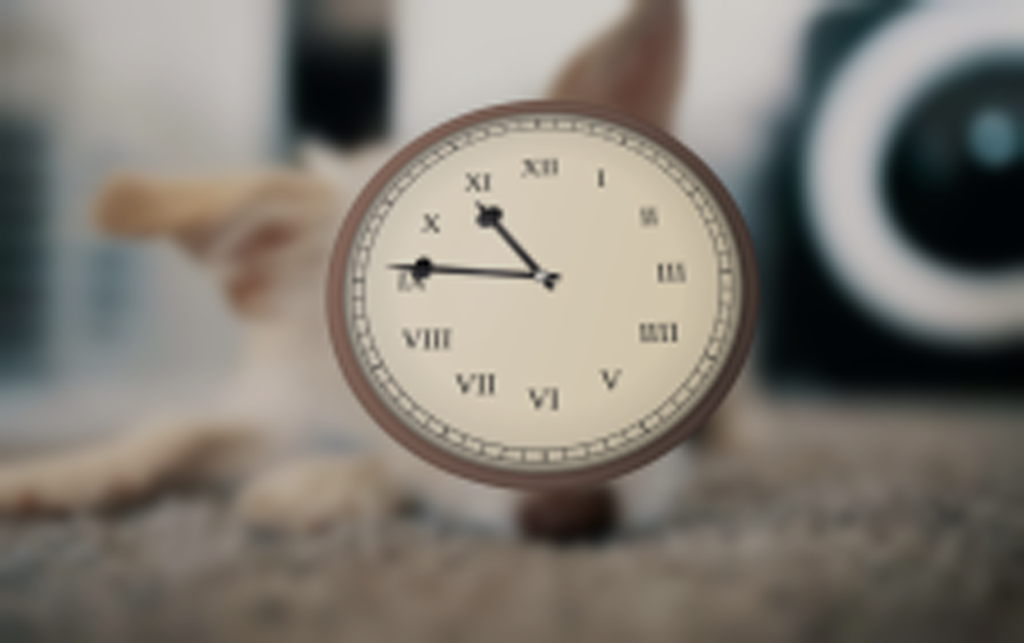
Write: 10,46
